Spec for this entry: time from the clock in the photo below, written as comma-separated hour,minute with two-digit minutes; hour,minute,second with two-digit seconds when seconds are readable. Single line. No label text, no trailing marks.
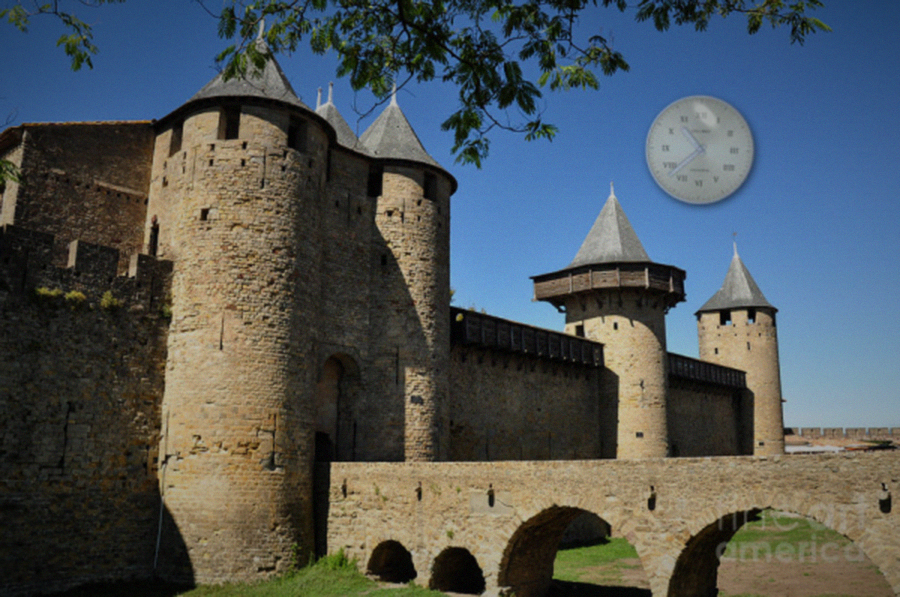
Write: 10,38
